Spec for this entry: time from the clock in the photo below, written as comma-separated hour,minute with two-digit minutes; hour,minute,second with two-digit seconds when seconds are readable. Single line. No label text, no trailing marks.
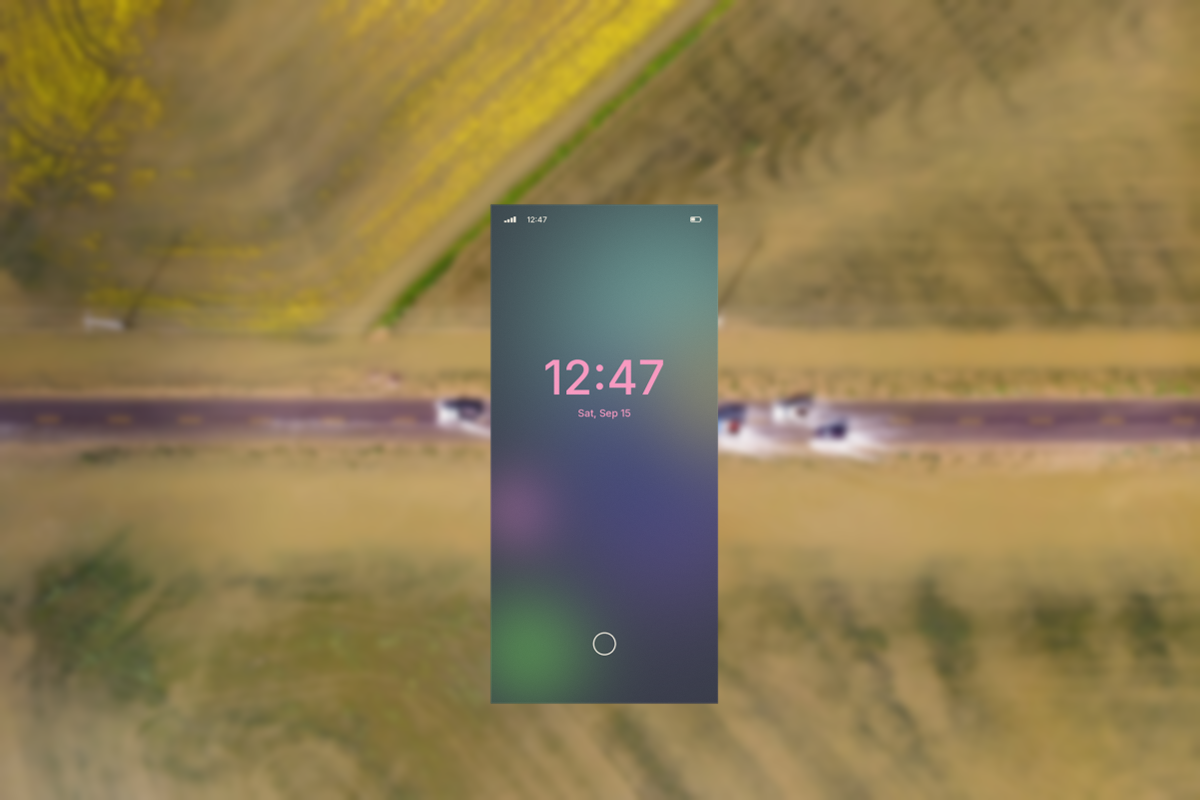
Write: 12,47
